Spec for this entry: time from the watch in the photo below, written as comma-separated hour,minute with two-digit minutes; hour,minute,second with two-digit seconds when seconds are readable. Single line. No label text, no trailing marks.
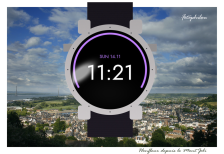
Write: 11,21
